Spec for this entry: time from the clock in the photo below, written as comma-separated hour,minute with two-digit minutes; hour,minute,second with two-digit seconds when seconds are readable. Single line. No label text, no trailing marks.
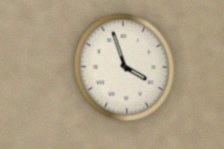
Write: 3,57
